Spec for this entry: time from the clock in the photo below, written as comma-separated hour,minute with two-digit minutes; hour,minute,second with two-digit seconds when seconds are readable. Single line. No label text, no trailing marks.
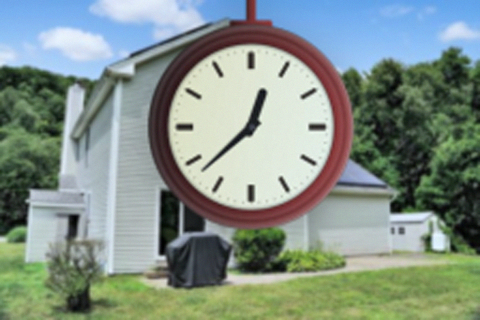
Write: 12,38
